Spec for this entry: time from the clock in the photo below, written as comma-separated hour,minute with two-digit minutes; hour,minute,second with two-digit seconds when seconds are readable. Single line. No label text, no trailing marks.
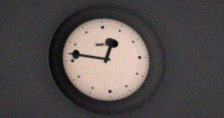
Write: 12,47
